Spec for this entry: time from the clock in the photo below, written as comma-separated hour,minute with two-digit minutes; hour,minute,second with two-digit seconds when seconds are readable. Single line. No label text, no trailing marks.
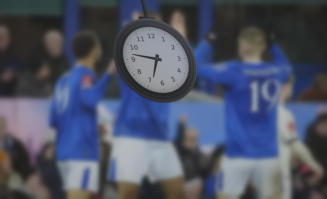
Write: 6,47
